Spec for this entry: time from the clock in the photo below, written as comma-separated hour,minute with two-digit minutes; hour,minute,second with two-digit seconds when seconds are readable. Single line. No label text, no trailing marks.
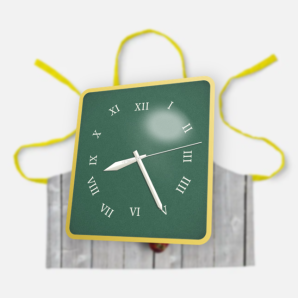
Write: 8,25,13
